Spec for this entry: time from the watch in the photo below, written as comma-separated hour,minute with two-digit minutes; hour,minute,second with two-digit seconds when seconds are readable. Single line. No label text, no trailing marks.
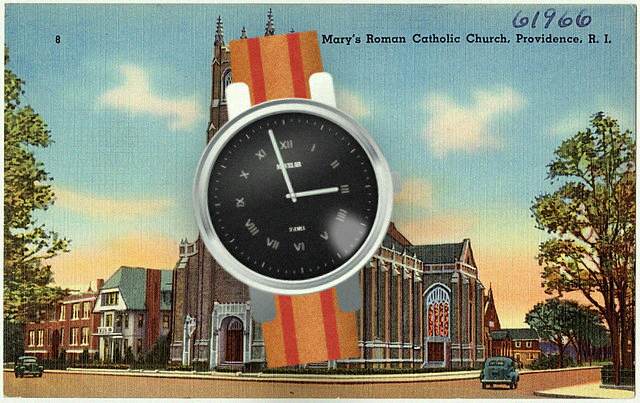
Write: 2,58
